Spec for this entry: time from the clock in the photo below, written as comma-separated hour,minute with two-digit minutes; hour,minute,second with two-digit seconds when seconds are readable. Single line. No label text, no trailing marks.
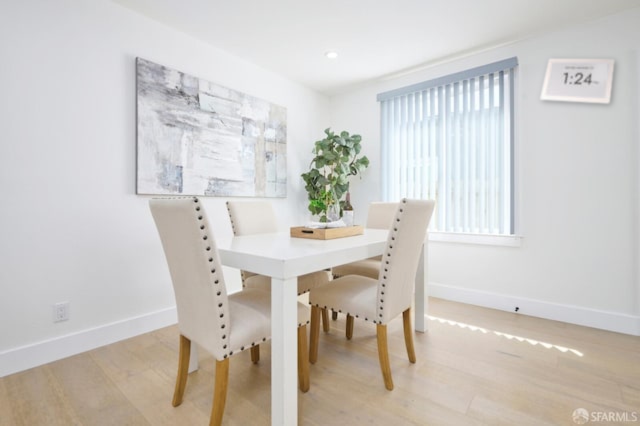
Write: 1,24
